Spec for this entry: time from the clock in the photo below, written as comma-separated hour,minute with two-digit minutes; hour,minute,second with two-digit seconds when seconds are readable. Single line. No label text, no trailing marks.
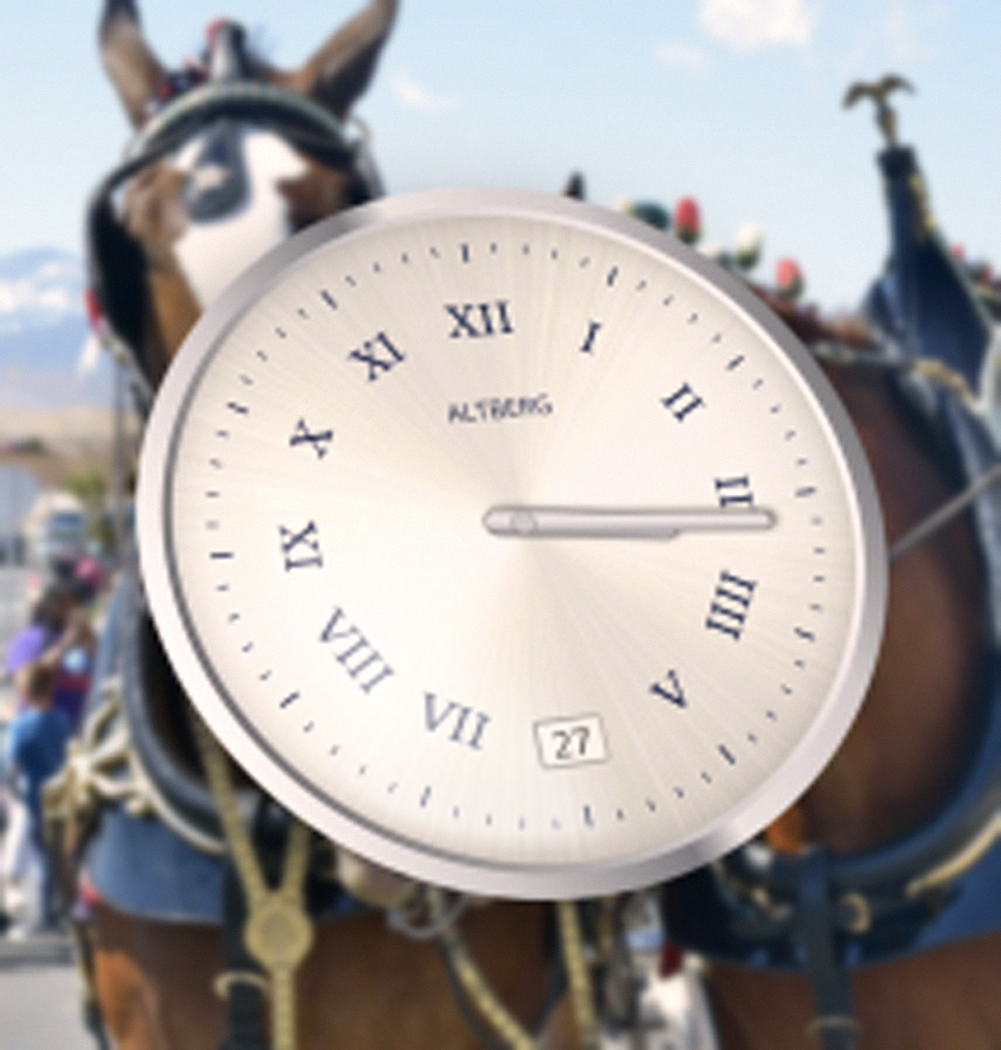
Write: 3,16
